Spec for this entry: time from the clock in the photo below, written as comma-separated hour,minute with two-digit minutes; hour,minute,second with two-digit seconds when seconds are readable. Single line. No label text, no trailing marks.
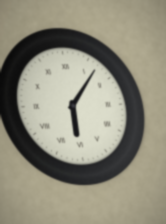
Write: 6,07
